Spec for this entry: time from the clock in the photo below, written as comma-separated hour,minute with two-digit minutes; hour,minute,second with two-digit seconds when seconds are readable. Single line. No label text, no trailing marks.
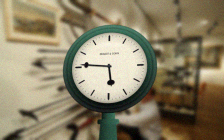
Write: 5,46
